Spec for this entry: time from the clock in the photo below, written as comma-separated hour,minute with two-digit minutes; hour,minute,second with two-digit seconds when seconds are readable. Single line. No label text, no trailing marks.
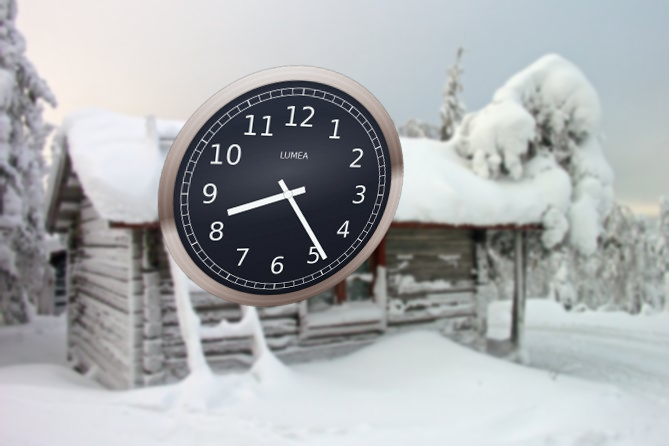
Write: 8,24
